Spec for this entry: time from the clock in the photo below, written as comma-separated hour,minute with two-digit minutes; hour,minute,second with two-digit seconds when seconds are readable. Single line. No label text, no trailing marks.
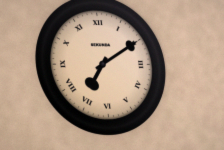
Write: 7,10
